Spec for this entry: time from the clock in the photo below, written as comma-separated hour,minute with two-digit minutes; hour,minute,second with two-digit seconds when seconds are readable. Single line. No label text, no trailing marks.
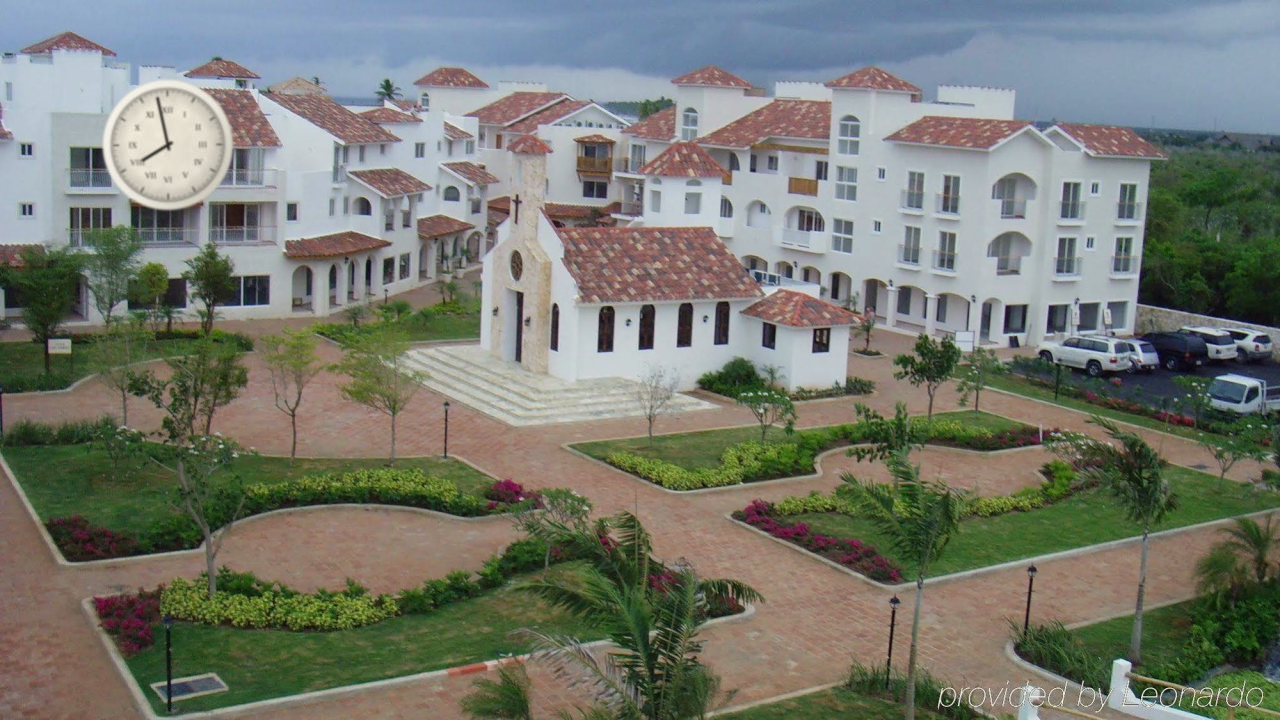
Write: 7,58
